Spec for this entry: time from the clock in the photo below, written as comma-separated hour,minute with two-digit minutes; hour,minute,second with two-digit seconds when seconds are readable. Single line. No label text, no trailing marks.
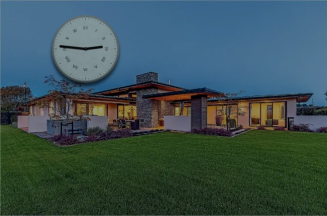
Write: 2,46
